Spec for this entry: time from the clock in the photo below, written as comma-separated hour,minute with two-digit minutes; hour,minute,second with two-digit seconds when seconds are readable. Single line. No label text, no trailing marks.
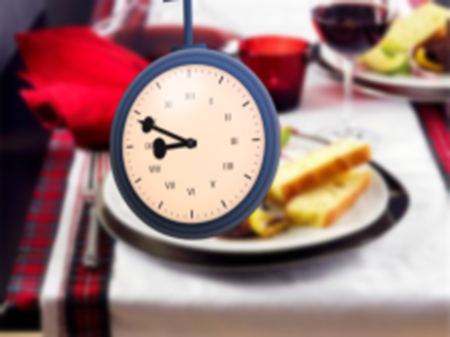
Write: 8,49
